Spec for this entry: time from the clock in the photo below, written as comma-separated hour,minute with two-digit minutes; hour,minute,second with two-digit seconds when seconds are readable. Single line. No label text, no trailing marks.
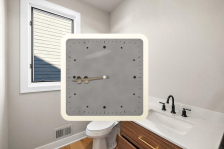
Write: 8,44
